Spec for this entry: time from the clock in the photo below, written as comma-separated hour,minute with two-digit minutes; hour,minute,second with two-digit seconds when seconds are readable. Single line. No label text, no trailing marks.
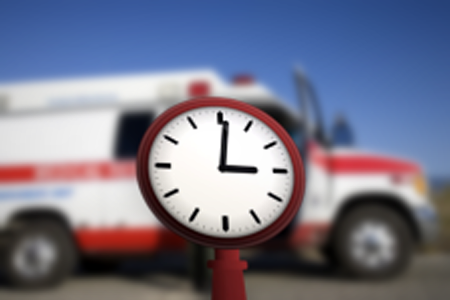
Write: 3,01
